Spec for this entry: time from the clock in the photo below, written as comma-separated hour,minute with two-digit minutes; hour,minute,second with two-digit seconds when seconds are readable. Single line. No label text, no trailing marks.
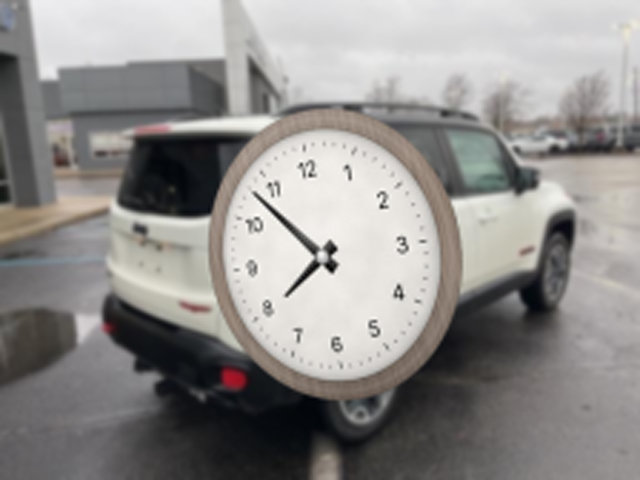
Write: 7,53
